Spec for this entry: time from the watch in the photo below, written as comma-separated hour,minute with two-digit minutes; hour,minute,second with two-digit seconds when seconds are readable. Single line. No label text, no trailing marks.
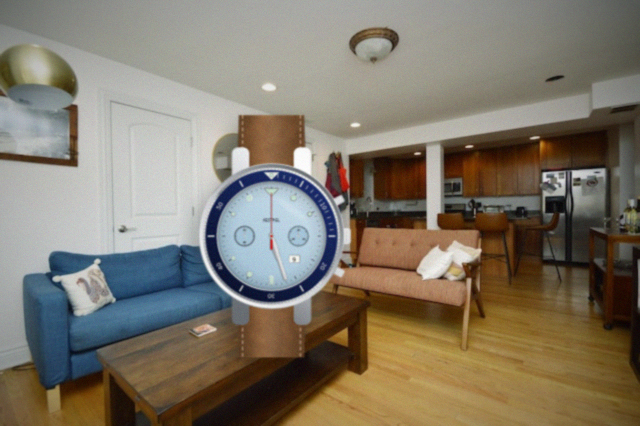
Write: 5,27
